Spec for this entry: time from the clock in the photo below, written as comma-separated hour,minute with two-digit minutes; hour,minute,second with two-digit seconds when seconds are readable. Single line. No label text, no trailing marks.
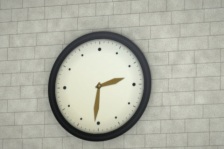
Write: 2,31
